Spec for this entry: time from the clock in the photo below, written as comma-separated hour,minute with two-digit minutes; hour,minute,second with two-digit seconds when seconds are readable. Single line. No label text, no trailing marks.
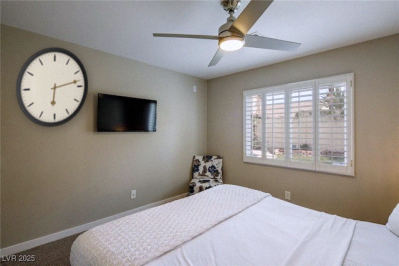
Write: 6,13
